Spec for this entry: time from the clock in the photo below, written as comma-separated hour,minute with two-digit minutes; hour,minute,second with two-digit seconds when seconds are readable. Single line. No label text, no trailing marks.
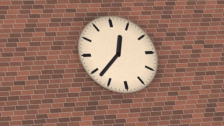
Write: 12,38
